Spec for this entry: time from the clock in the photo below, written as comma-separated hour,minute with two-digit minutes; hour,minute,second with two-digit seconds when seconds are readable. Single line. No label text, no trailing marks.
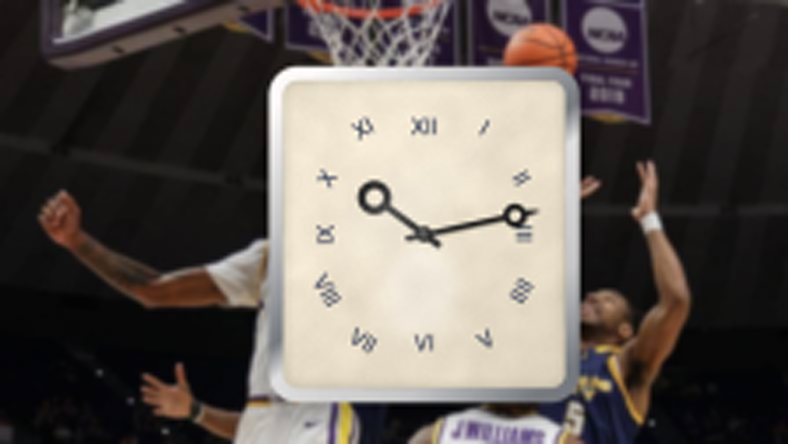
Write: 10,13
